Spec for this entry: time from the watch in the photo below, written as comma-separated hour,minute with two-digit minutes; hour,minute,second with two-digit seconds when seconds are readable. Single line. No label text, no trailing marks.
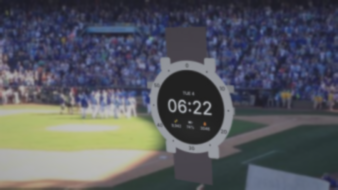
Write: 6,22
